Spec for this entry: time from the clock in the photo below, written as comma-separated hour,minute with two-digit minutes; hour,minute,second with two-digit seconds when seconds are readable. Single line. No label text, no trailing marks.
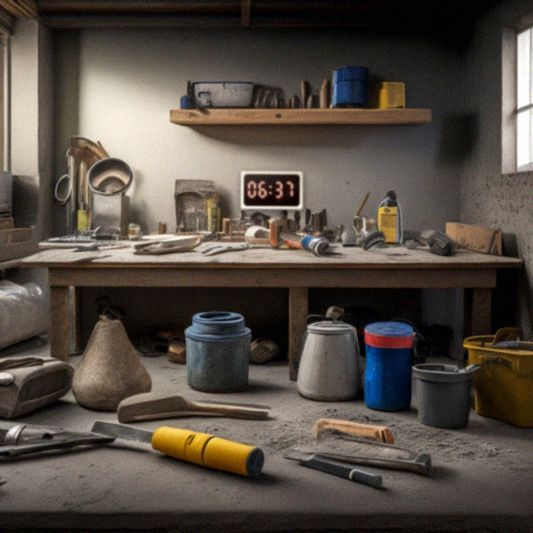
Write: 6,37
